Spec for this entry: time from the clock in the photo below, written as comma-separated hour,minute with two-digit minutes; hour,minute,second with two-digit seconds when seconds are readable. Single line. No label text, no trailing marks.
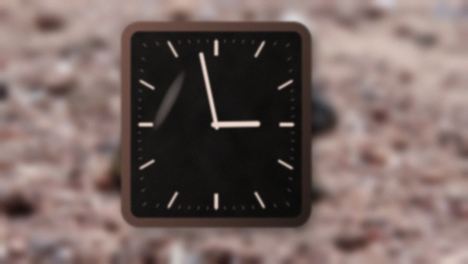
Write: 2,58
